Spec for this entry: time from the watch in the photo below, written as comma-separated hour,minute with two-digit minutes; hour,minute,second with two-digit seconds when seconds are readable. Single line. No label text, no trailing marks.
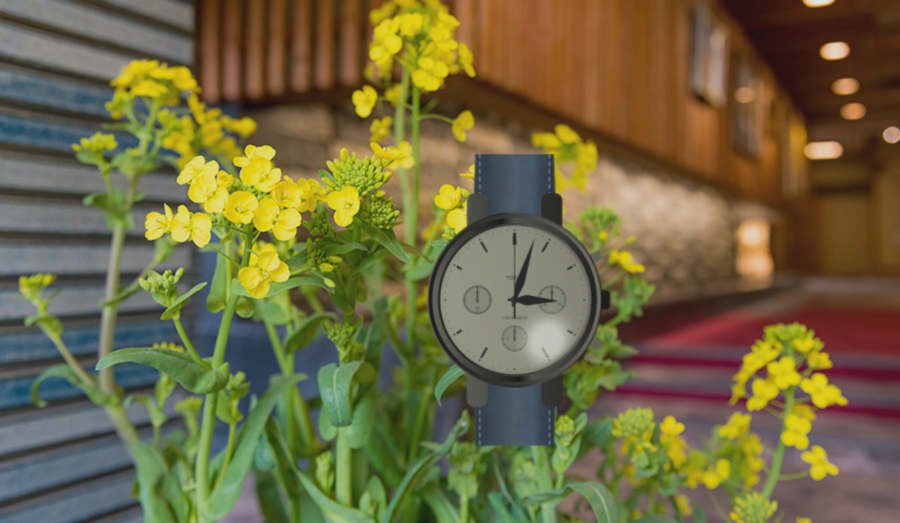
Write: 3,03
